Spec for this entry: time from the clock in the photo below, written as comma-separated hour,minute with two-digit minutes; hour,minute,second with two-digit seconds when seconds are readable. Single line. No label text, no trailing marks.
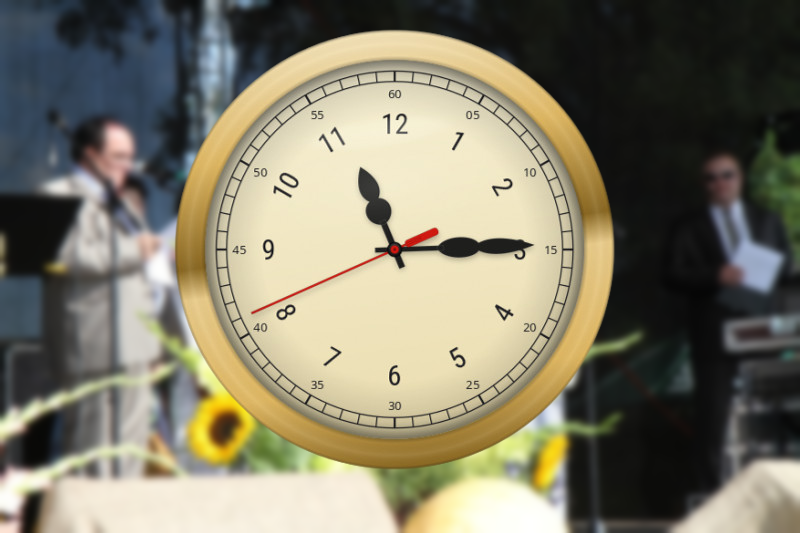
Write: 11,14,41
